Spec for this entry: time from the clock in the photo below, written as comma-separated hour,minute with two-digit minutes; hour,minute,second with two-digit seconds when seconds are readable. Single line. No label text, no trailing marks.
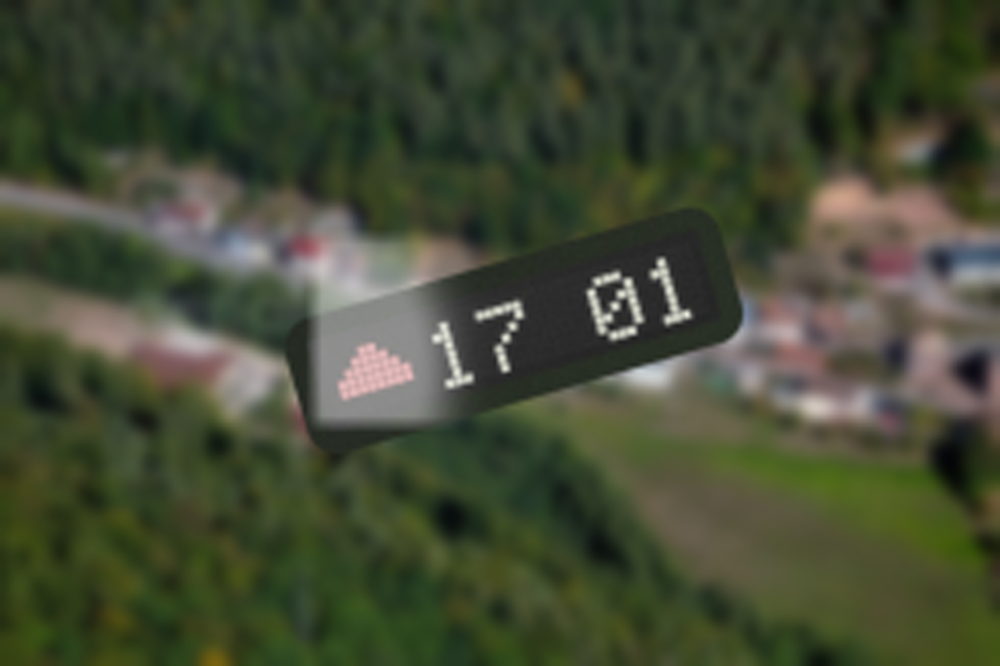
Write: 17,01
